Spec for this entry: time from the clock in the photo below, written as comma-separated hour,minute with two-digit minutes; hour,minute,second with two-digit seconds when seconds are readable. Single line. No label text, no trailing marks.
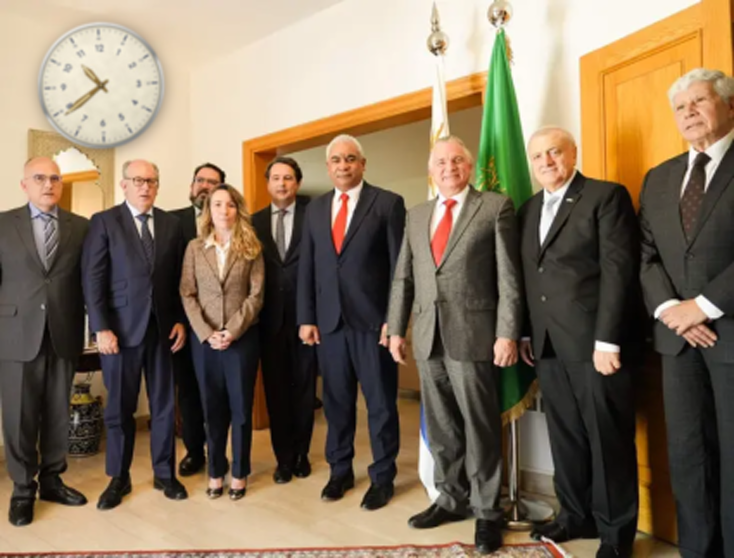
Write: 10,39
